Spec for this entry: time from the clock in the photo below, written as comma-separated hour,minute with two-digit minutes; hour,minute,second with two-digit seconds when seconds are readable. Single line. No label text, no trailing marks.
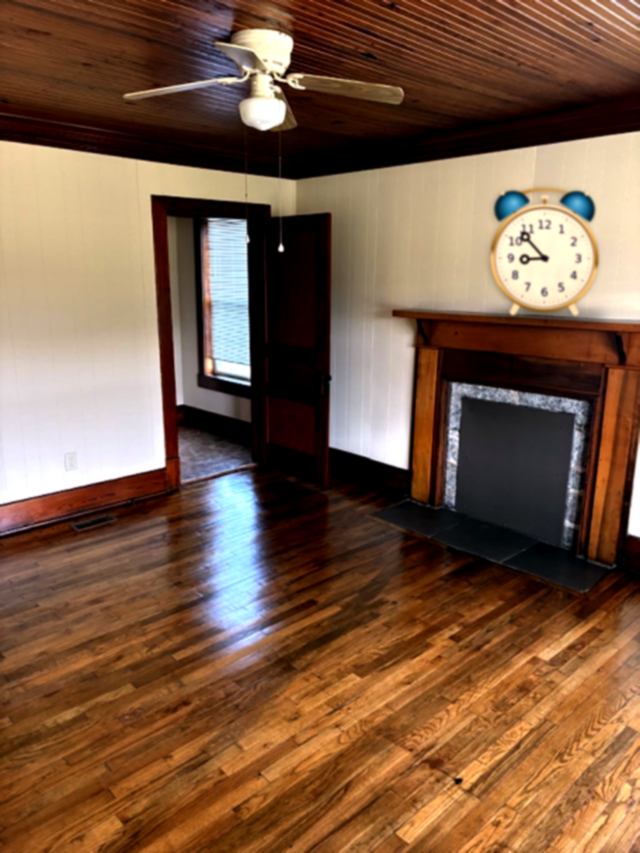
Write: 8,53
